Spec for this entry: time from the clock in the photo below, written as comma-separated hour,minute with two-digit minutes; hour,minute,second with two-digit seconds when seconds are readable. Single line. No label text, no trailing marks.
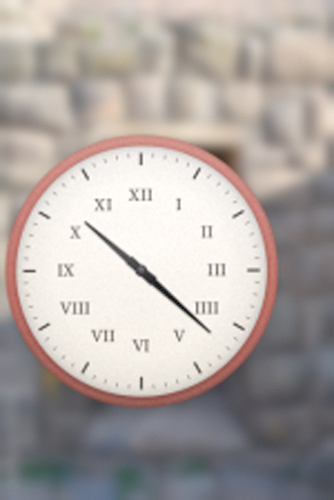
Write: 10,22
